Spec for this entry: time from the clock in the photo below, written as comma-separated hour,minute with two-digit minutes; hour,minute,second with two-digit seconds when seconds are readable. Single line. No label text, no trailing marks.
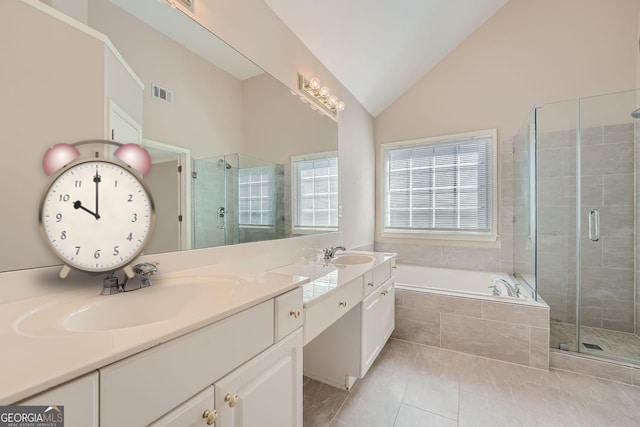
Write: 10,00
